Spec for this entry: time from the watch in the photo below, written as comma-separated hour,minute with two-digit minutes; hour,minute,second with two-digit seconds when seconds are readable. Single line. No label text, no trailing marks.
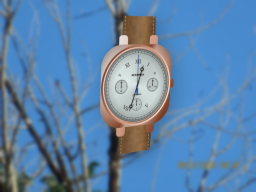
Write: 12,33
